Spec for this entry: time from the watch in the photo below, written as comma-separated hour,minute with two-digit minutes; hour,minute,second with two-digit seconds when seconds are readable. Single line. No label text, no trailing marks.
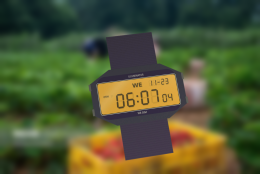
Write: 6,07,04
